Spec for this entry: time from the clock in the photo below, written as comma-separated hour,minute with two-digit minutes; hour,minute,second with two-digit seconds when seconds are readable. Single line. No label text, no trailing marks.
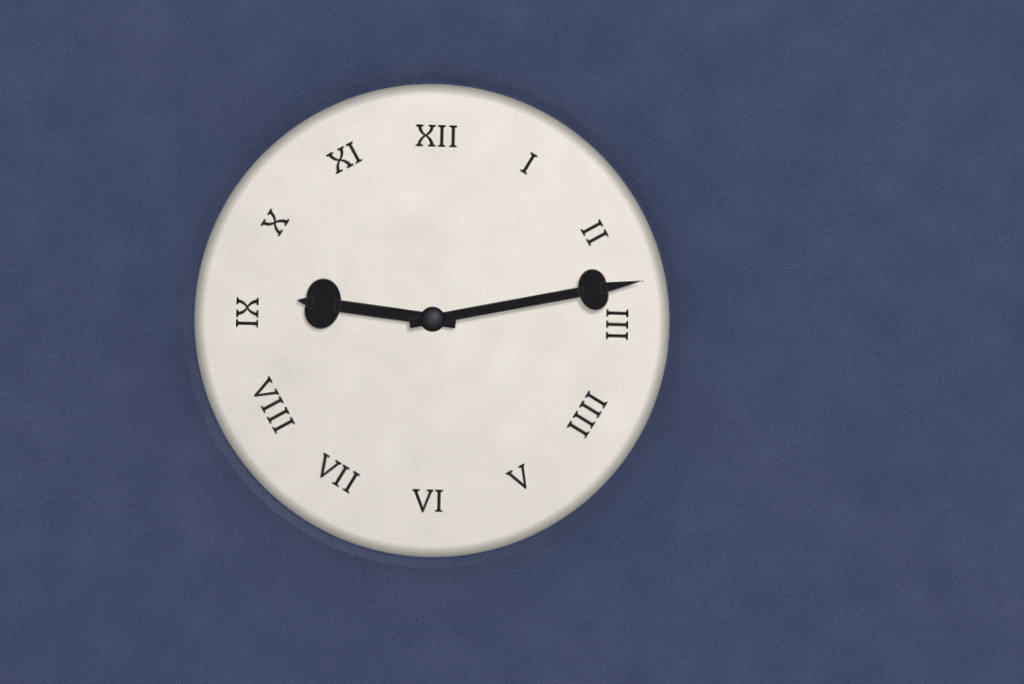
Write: 9,13
